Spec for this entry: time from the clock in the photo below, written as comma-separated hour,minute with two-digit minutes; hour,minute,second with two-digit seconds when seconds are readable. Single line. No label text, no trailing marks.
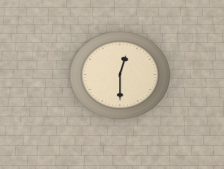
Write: 12,30
